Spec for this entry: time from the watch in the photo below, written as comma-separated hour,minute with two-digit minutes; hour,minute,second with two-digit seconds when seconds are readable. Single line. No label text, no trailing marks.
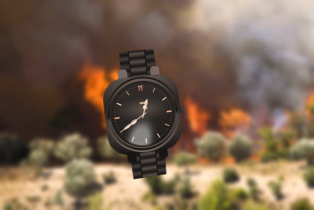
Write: 12,40
